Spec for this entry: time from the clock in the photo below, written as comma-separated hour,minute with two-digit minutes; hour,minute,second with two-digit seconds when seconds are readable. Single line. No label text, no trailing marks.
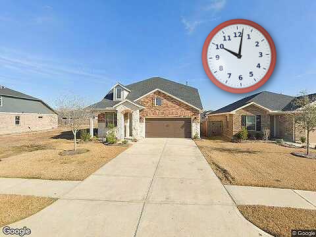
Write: 10,02
